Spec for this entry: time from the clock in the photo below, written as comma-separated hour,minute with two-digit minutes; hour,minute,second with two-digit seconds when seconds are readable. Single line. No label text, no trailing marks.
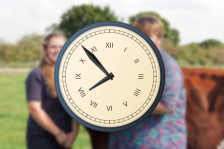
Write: 7,53
